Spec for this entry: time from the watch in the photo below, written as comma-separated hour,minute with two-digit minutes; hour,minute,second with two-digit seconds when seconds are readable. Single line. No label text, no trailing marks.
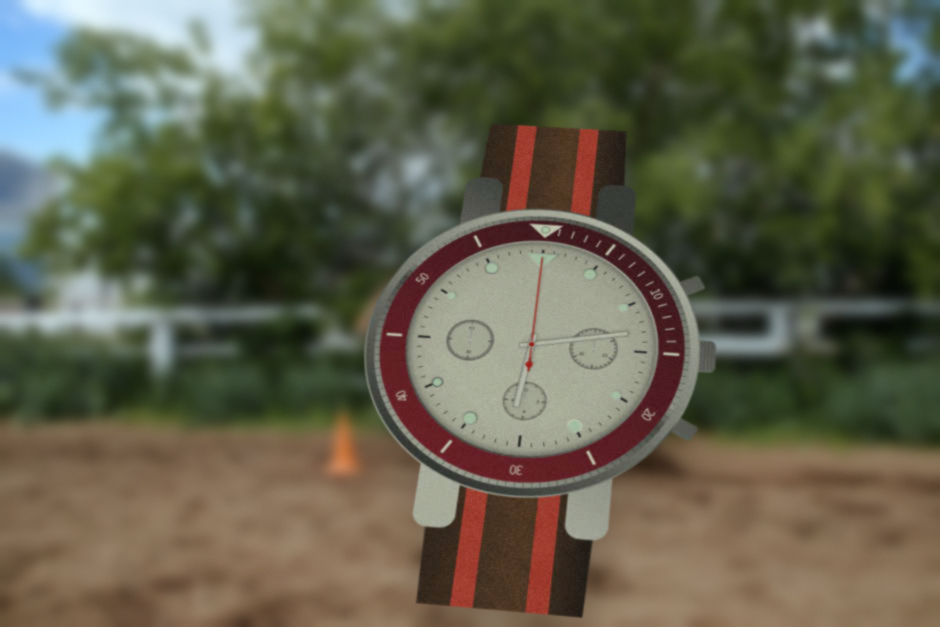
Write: 6,13
